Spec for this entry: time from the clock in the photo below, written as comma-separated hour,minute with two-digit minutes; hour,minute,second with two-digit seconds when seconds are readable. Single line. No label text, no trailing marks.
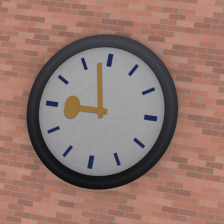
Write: 8,58
